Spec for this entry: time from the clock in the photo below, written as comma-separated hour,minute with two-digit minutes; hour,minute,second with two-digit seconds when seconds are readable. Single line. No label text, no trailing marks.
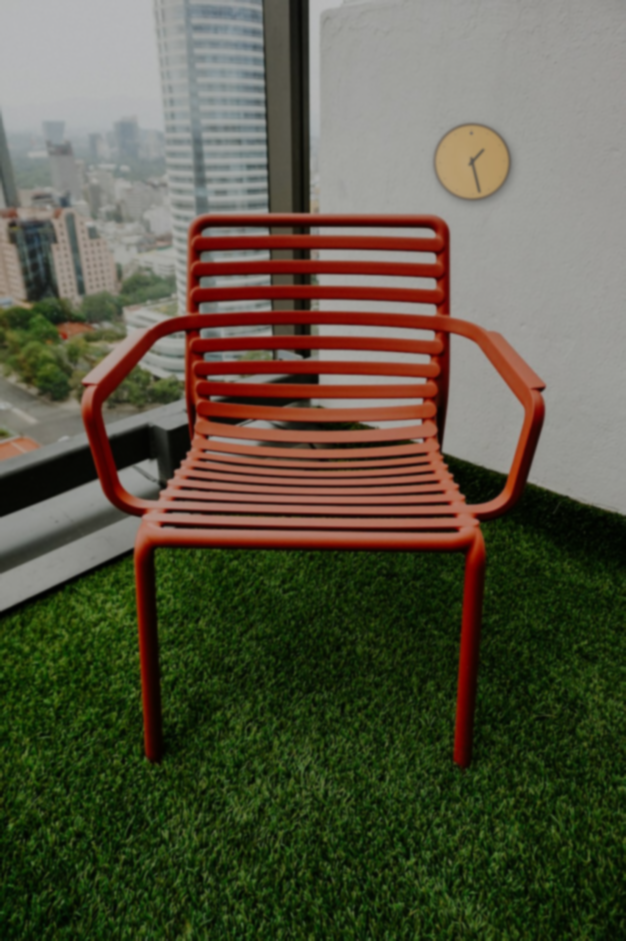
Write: 1,28
